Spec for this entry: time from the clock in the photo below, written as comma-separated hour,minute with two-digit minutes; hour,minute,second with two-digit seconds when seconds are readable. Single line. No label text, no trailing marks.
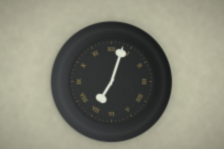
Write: 7,03
